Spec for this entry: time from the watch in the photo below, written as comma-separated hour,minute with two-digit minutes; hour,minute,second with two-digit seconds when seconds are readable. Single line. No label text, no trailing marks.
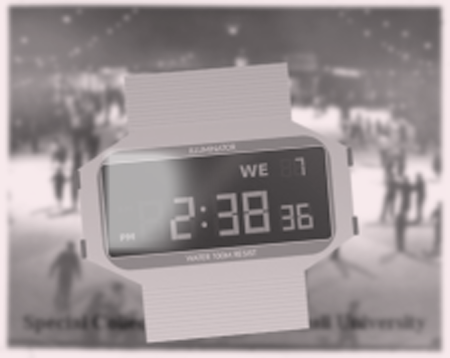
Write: 2,38,36
